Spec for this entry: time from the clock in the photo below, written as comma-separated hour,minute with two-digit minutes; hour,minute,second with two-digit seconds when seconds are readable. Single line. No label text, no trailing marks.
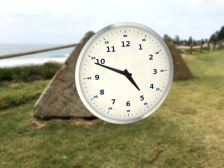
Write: 4,49
